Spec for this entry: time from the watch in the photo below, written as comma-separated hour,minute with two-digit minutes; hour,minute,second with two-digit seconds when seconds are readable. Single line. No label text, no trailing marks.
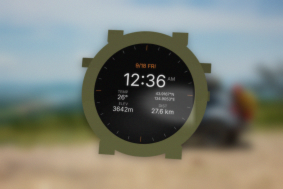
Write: 12,36
